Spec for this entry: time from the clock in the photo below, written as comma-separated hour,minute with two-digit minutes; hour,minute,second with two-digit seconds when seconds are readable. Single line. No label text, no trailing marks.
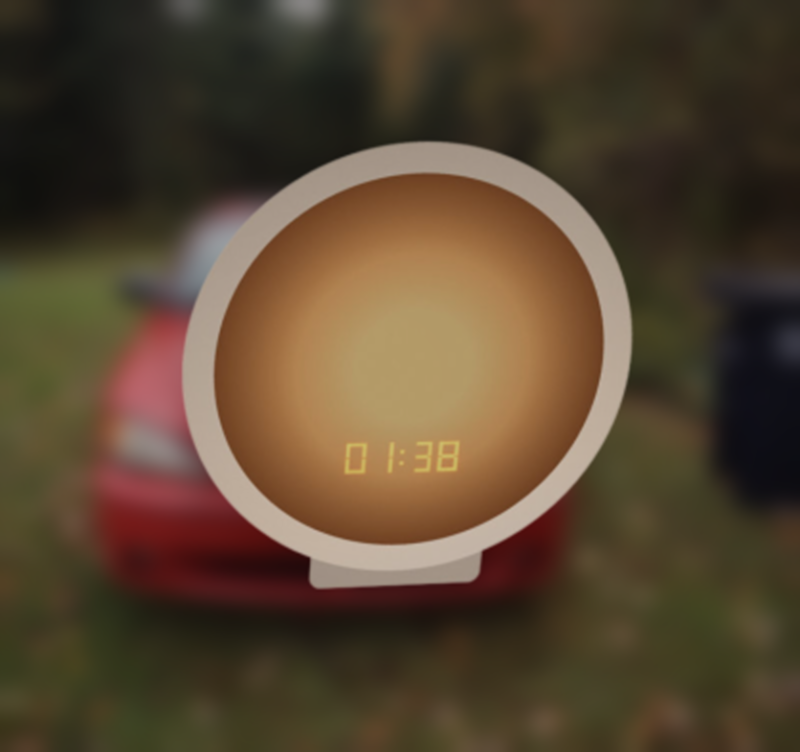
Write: 1,38
